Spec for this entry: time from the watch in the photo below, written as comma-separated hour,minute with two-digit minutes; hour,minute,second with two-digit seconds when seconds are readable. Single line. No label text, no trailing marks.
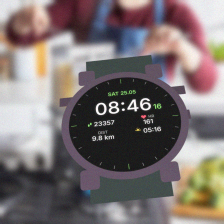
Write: 8,46,16
